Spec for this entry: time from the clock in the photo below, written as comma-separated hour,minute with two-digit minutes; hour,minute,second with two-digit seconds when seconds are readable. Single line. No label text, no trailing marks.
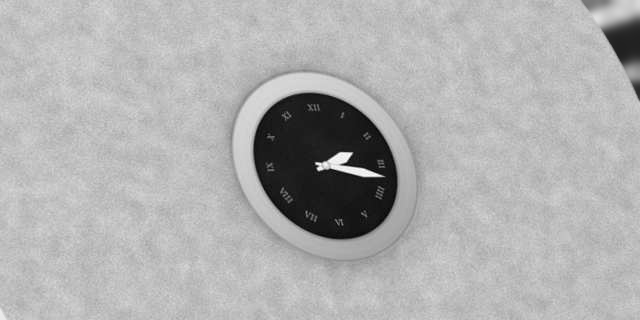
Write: 2,17
